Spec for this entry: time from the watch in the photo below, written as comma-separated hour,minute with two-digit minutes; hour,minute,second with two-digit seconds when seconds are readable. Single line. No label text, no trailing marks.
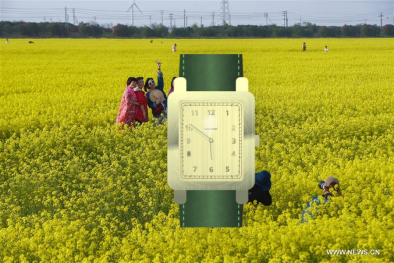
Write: 5,51
